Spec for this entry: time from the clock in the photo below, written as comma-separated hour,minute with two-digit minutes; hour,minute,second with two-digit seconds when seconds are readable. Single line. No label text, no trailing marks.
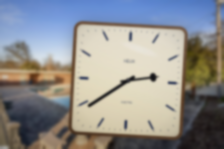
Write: 2,39
